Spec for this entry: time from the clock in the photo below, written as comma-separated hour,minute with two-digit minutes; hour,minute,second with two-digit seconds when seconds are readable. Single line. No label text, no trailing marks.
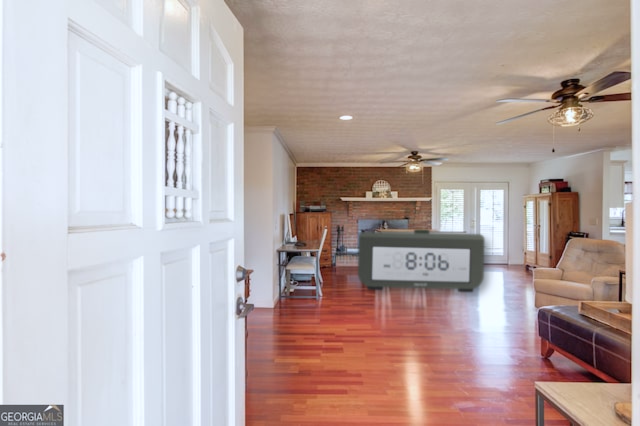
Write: 8,06
